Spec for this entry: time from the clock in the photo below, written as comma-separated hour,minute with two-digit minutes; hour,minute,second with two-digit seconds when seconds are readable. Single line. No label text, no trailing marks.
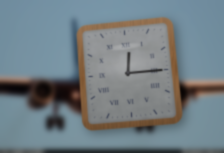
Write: 12,15
